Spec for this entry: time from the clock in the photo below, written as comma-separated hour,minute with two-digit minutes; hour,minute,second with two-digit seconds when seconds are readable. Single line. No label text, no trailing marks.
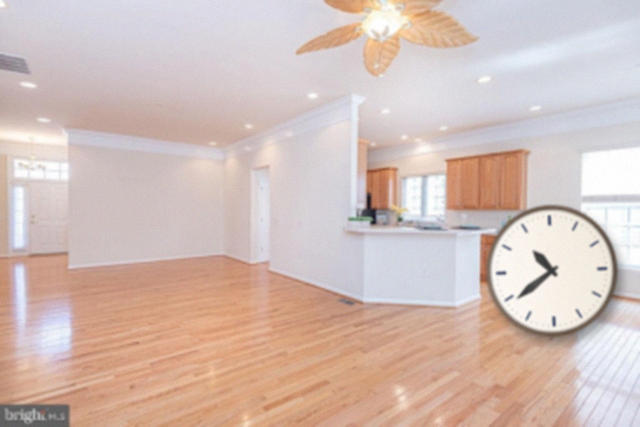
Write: 10,39
